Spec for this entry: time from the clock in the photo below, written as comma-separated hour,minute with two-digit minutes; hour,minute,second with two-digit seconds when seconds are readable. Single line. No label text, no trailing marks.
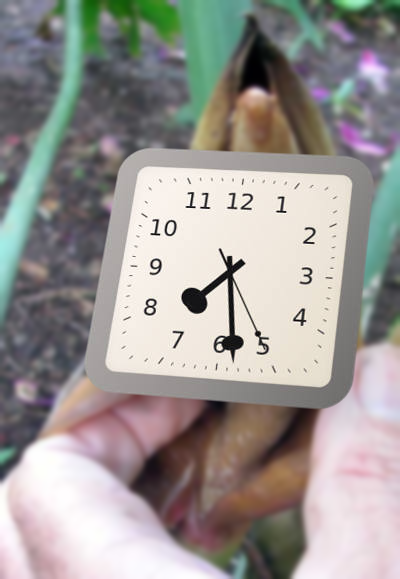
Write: 7,28,25
